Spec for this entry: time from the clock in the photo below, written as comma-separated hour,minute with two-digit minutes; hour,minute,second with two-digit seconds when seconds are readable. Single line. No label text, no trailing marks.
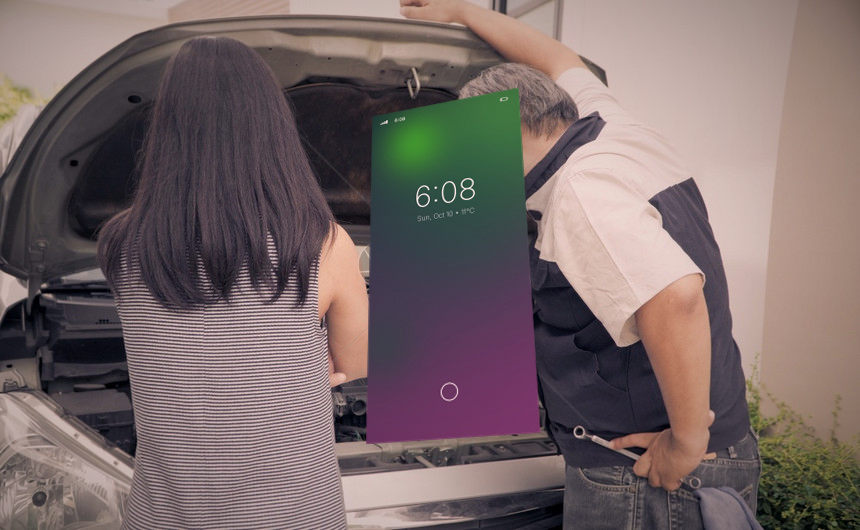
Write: 6,08
